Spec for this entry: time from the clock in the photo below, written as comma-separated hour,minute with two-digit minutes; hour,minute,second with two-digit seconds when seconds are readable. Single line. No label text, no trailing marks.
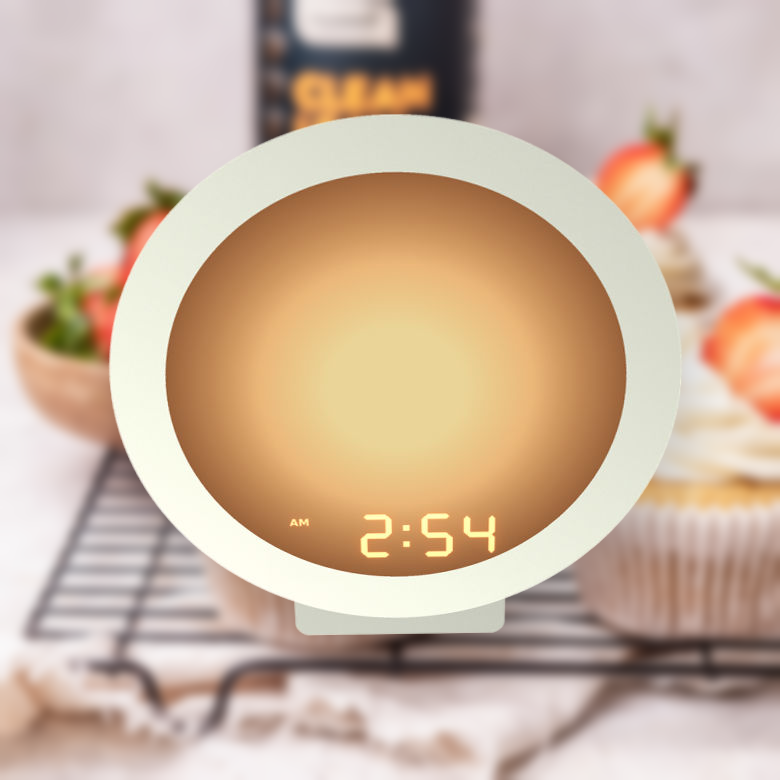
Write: 2,54
